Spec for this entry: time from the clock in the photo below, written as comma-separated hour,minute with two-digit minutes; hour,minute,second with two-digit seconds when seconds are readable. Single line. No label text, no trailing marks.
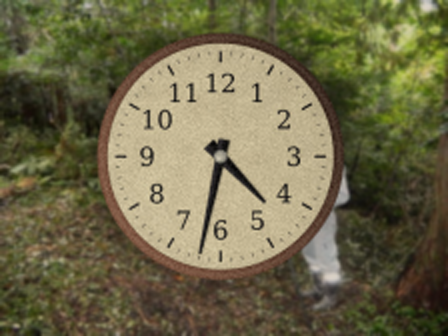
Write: 4,32
